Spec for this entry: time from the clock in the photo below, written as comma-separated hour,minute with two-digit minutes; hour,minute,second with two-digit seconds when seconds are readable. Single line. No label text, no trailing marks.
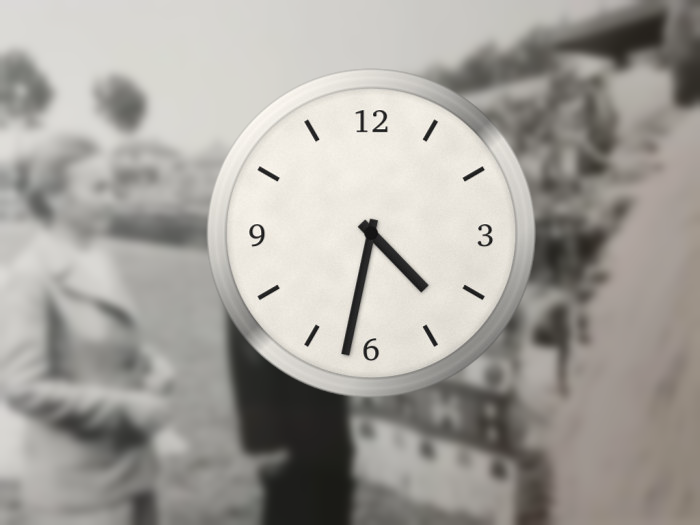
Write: 4,32
